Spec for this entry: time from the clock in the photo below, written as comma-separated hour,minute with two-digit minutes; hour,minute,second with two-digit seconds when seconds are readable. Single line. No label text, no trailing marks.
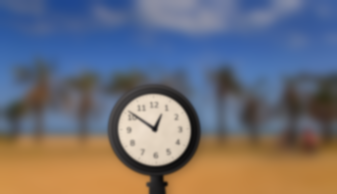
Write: 12,51
